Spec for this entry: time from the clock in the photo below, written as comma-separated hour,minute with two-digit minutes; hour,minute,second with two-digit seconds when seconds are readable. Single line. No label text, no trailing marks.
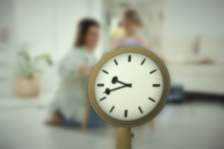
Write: 9,42
